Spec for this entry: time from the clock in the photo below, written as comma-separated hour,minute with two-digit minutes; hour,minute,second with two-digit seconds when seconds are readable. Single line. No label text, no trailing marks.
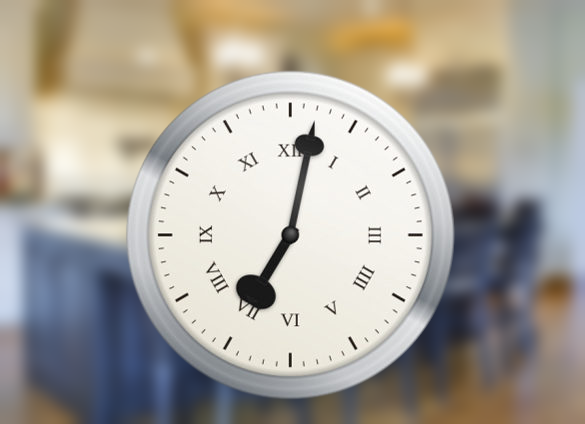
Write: 7,02
